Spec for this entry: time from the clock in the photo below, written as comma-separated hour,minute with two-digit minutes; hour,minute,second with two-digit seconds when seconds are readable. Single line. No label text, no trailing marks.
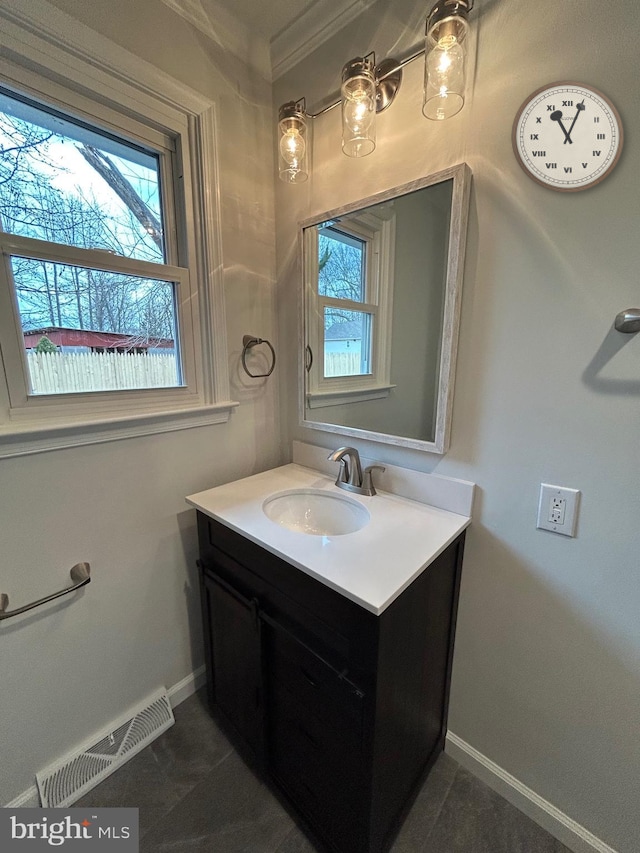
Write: 11,04
